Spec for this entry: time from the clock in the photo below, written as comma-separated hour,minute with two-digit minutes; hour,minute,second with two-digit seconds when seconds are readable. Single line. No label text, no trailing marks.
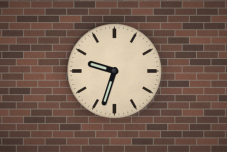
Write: 9,33
